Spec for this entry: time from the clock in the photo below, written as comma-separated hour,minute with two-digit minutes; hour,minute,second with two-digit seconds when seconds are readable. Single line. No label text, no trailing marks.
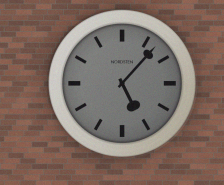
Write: 5,07
